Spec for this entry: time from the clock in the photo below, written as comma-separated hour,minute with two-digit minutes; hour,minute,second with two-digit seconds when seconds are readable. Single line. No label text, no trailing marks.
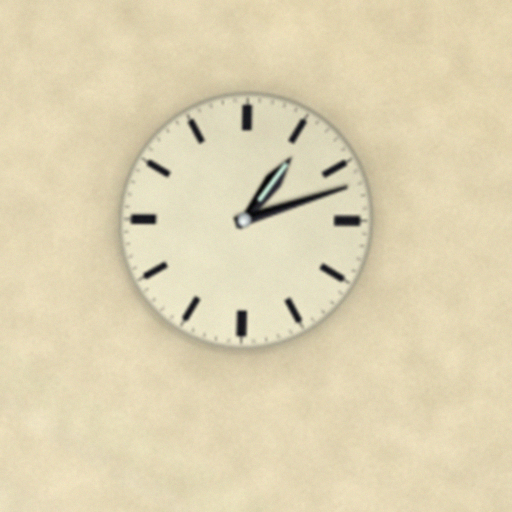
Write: 1,12
